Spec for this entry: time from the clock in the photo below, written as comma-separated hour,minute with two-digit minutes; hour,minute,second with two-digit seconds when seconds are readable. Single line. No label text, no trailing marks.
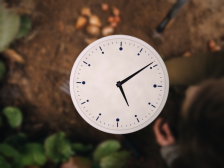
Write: 5,09
